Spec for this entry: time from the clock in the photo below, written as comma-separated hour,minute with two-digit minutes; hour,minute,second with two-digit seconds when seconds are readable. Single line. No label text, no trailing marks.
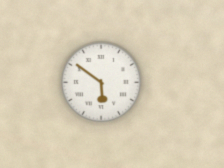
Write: 5,51
